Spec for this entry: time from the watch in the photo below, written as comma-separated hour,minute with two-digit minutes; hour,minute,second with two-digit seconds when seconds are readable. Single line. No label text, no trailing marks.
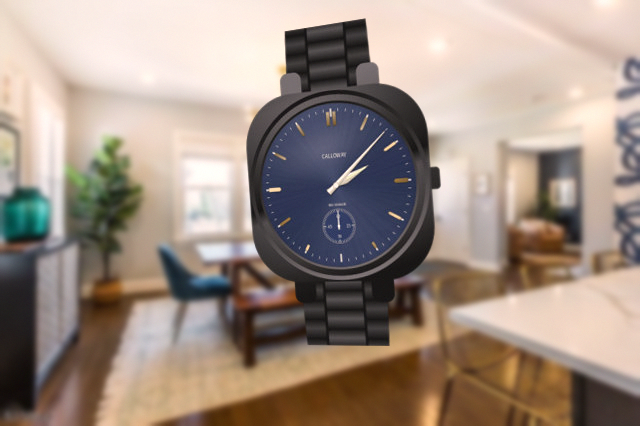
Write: 2,08
